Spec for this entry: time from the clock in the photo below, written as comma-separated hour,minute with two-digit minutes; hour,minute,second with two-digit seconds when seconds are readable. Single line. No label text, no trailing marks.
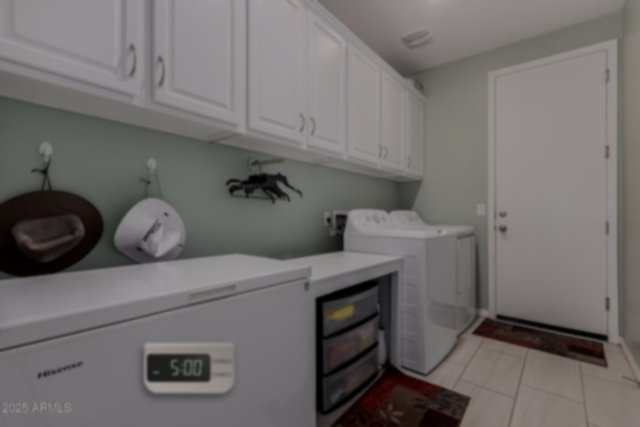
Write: 5,00
